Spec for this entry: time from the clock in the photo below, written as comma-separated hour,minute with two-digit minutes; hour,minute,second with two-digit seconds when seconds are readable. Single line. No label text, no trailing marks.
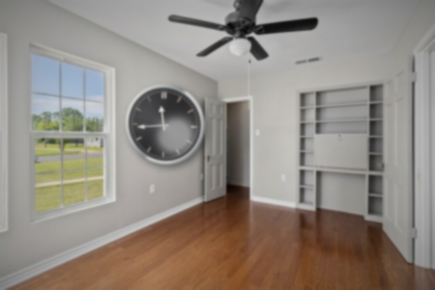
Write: 11,44
